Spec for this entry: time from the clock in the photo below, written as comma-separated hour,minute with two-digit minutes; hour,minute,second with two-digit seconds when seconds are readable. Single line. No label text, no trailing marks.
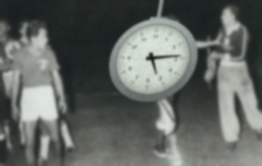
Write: 5,14
